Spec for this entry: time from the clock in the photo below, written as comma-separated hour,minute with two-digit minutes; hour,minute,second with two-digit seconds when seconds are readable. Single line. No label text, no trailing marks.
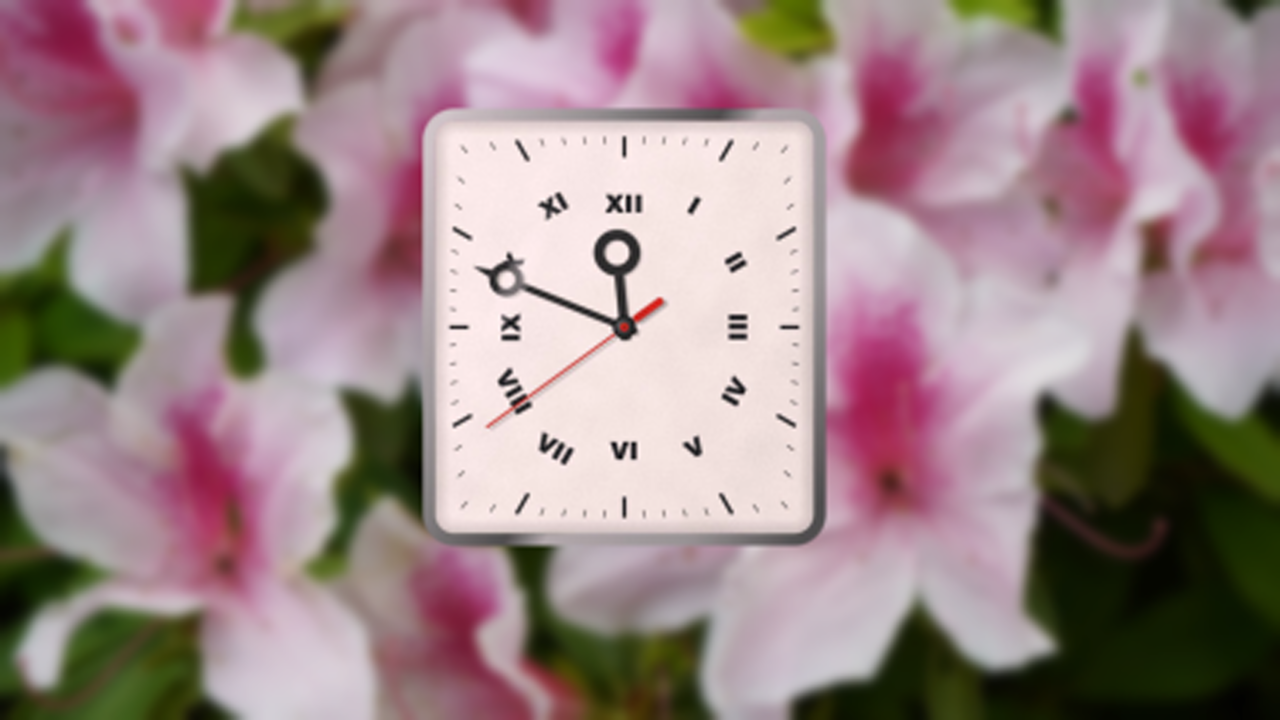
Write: 11,48,39
